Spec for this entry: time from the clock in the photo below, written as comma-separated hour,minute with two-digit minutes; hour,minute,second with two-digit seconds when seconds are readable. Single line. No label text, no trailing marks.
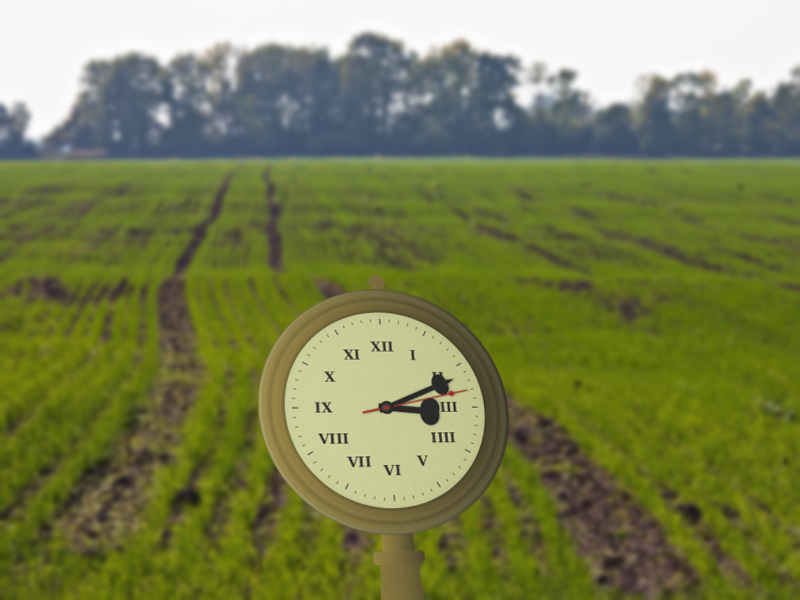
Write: 3,11,13
